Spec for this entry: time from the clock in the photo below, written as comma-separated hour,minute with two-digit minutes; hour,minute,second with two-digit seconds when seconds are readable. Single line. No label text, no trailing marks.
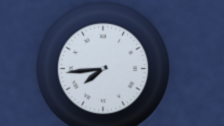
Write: 7,44
